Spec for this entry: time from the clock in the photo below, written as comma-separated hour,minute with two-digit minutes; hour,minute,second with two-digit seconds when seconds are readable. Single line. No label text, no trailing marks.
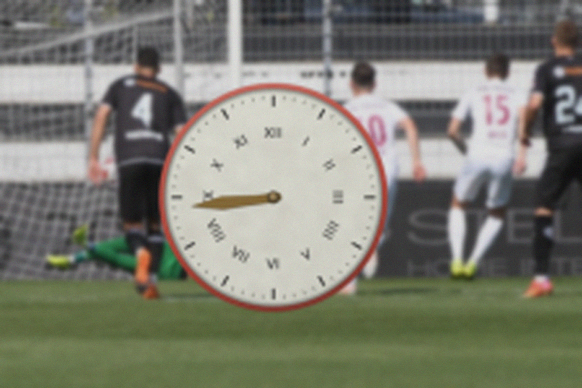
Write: 8,44
